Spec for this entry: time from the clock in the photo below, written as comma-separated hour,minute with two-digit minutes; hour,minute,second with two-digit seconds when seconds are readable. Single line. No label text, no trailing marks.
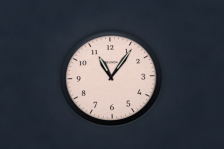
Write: 11,06
